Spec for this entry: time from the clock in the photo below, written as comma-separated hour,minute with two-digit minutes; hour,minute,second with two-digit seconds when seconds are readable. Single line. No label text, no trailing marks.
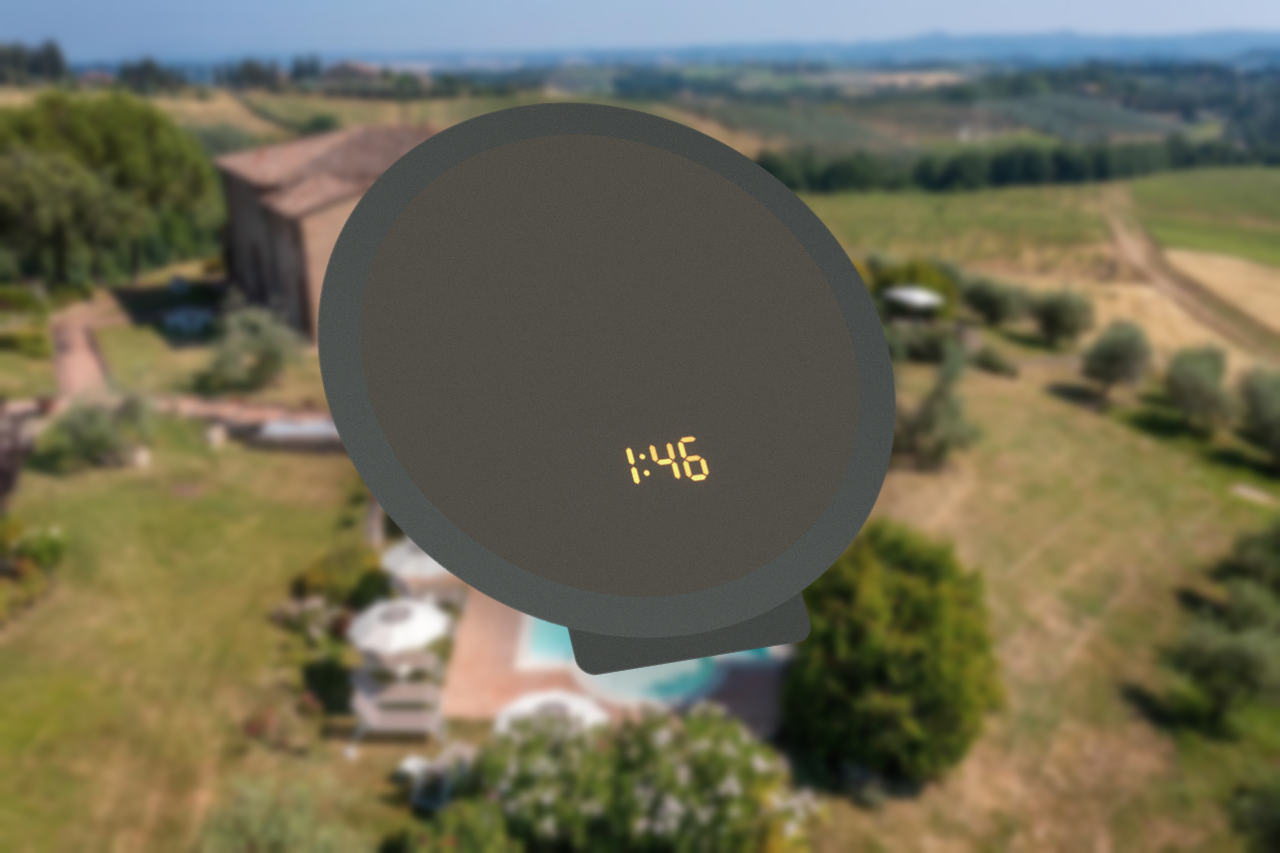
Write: 1,46
